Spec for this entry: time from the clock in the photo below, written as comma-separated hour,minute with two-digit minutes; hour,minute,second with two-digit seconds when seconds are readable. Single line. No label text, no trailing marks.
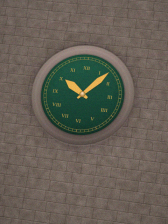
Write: 10,07
